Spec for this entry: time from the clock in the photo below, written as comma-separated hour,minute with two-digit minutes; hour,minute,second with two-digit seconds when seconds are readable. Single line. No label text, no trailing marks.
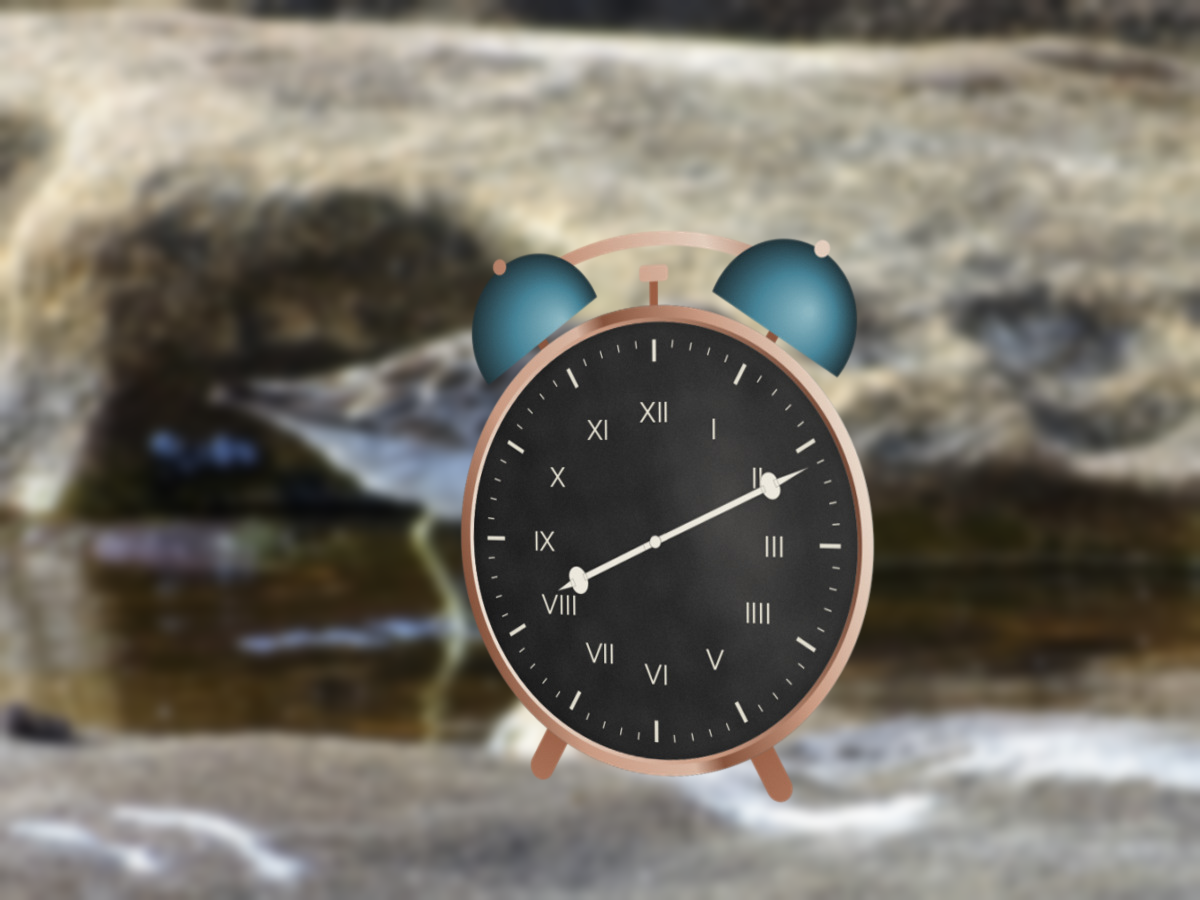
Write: 8,11
